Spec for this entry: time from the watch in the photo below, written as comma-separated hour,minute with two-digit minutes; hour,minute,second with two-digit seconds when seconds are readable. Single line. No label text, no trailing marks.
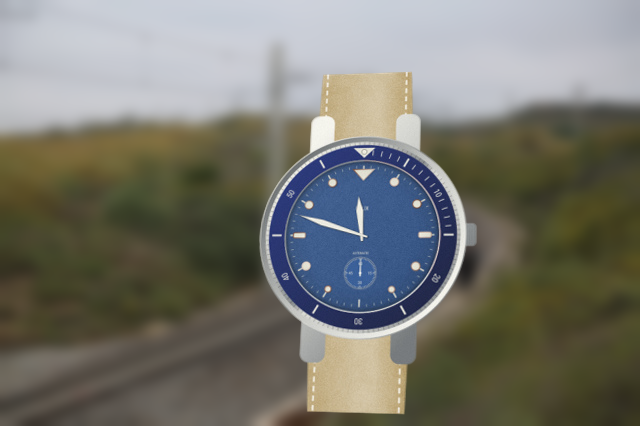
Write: 11,48
